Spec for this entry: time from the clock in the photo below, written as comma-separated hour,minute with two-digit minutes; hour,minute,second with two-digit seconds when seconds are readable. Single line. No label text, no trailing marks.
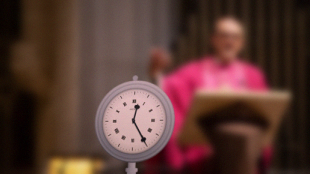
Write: 12,25
